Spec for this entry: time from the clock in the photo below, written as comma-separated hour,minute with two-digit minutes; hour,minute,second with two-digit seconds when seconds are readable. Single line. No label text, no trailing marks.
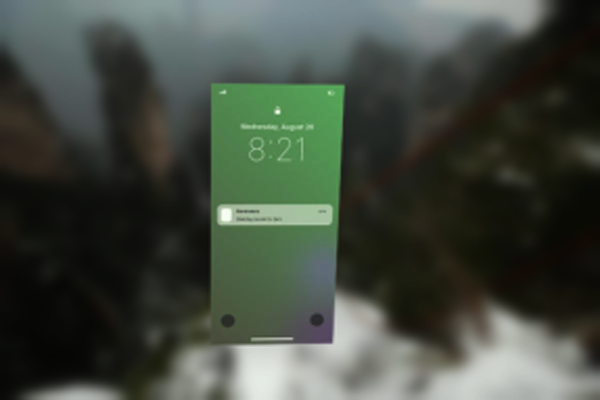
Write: 8,21
